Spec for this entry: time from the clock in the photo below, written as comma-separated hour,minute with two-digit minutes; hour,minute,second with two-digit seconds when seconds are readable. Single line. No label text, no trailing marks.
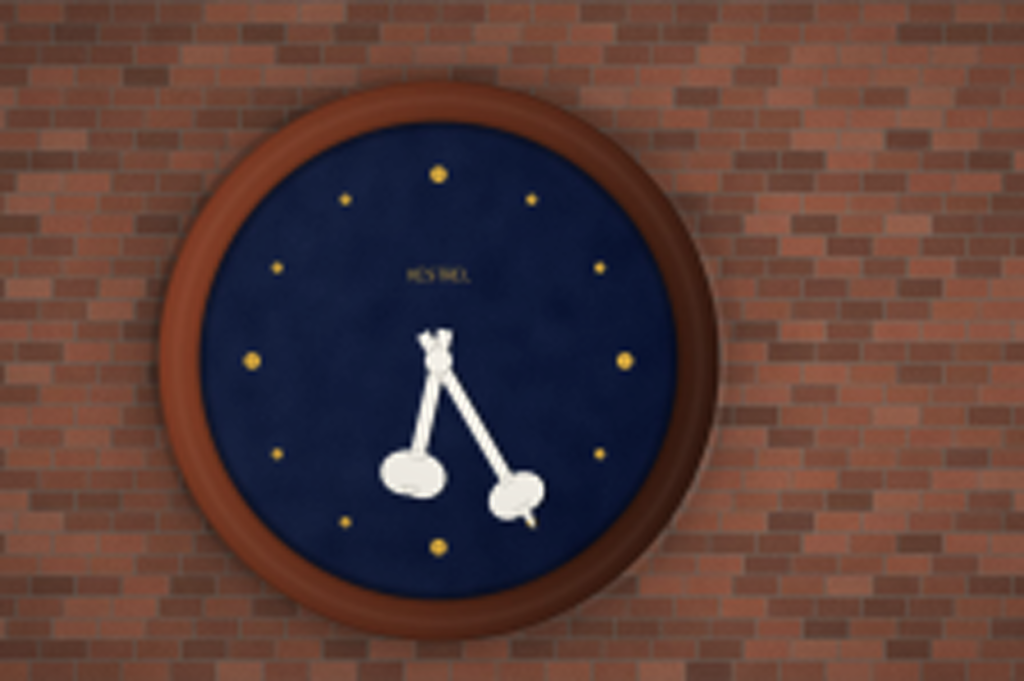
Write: 6,25
